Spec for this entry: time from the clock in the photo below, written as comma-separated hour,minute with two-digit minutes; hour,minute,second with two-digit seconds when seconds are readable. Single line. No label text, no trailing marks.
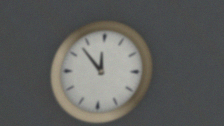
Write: 11,53
